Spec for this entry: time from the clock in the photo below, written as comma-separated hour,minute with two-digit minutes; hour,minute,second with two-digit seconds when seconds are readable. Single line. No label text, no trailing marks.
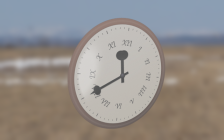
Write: 11,40
